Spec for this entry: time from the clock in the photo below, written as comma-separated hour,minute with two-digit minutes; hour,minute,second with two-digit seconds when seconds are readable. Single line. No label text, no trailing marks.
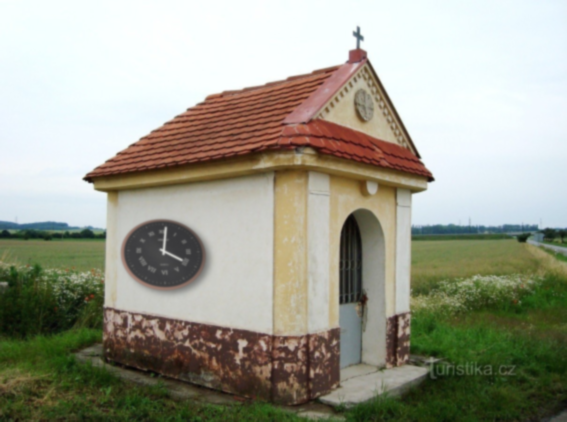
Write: 4,01
